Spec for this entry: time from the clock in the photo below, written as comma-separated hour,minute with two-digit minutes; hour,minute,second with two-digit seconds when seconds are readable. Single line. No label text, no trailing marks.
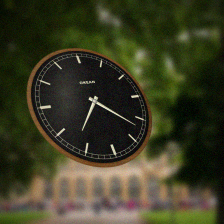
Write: 7,22
